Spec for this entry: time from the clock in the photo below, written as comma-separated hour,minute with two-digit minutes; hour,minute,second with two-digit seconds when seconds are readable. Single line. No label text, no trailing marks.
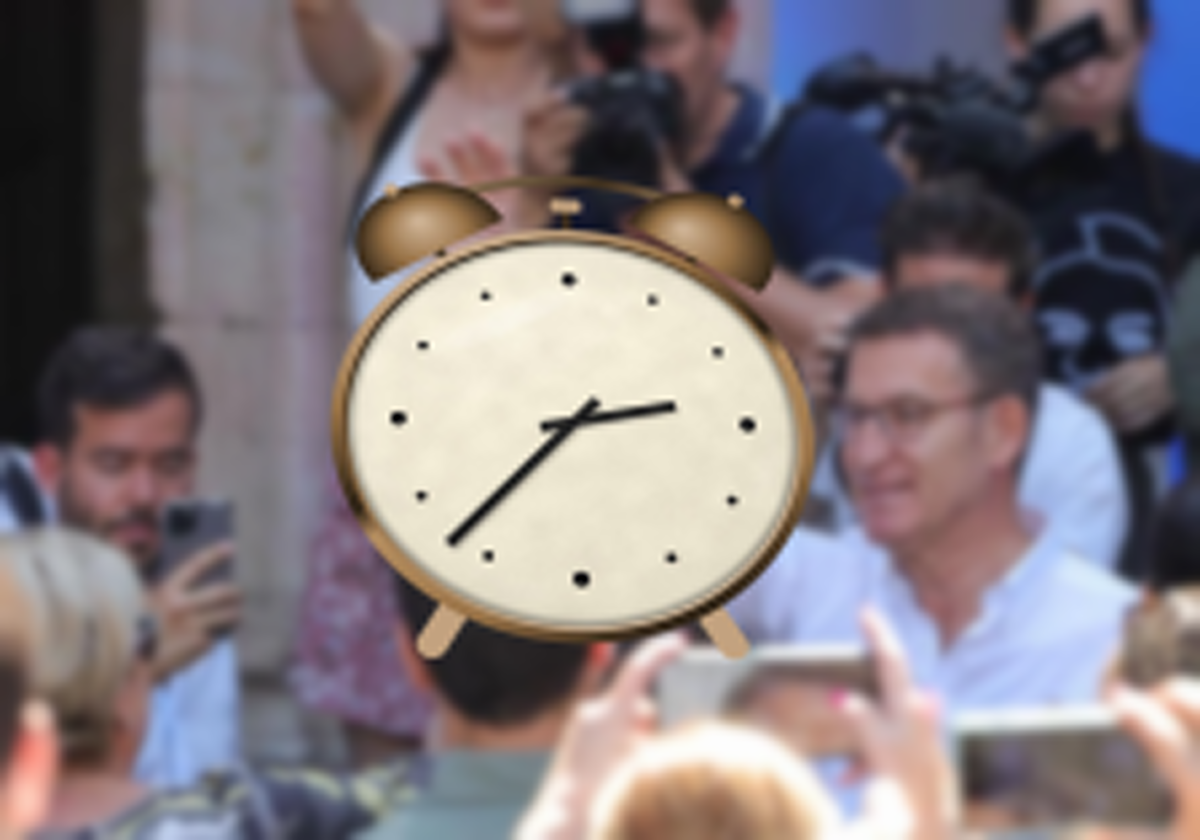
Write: 2,37
